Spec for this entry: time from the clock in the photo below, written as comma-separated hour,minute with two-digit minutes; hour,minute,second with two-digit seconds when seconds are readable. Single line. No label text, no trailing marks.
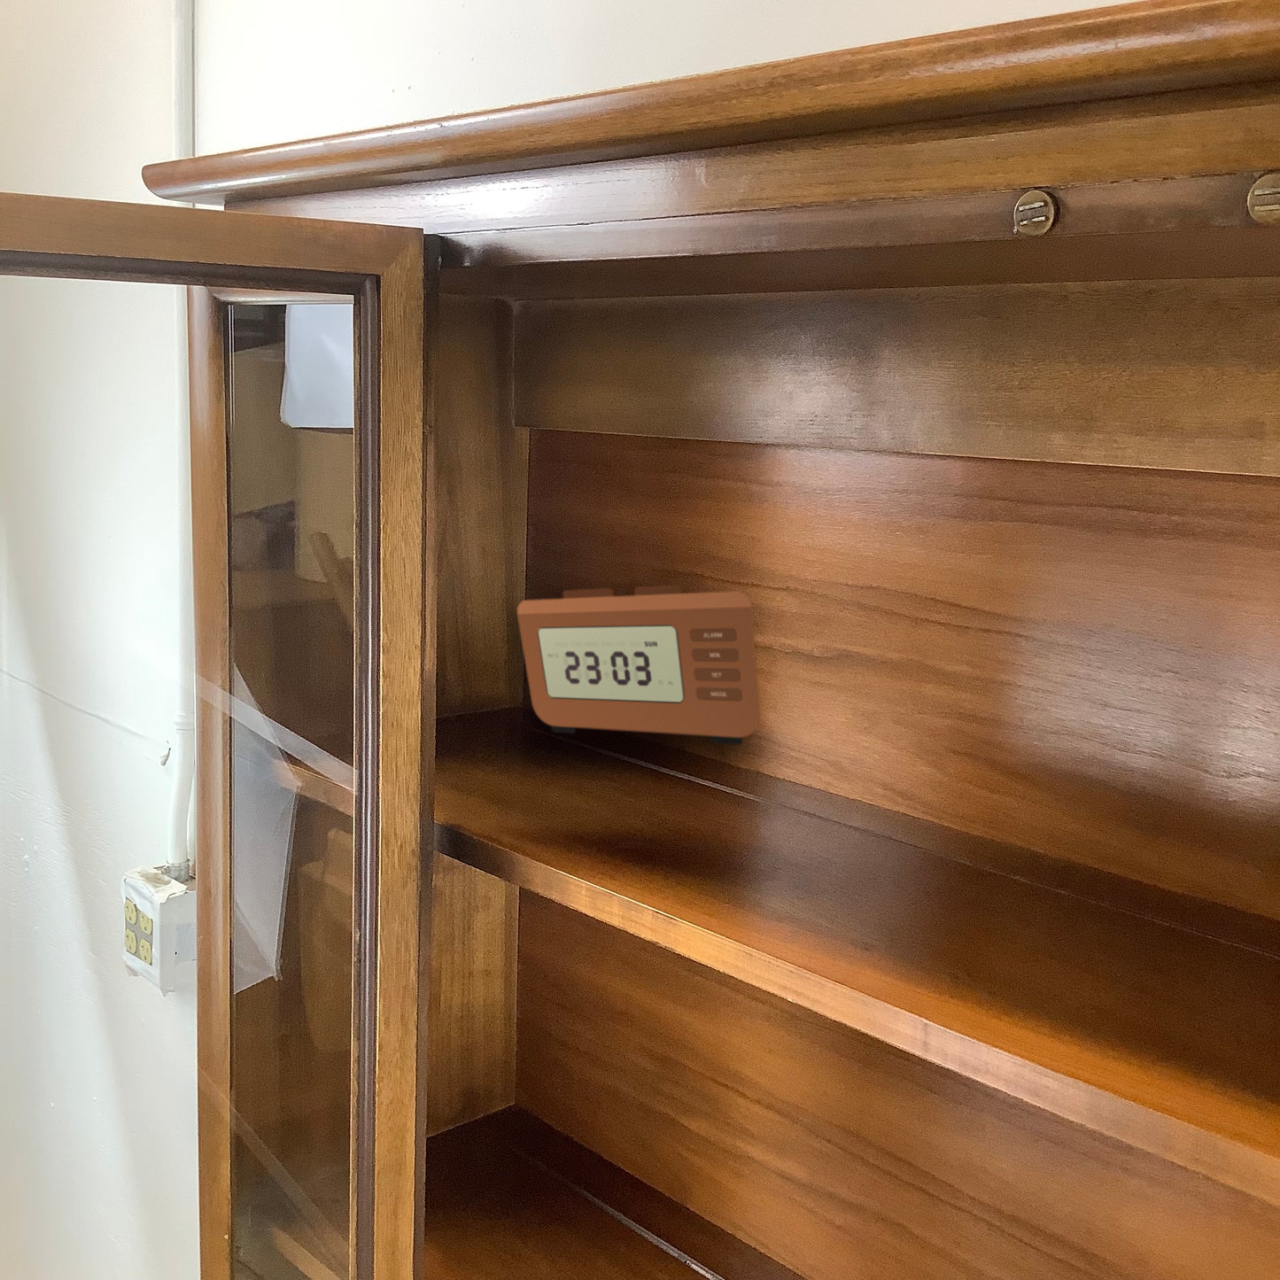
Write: 23,03
